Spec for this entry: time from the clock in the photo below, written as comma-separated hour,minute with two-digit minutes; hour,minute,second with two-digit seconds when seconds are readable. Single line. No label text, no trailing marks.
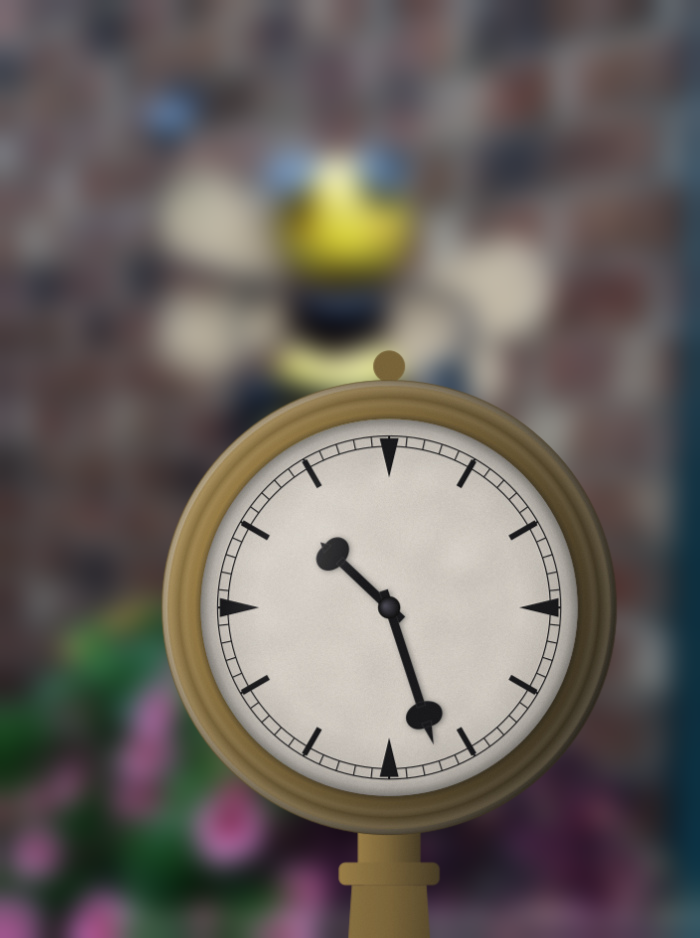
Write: 10,27
